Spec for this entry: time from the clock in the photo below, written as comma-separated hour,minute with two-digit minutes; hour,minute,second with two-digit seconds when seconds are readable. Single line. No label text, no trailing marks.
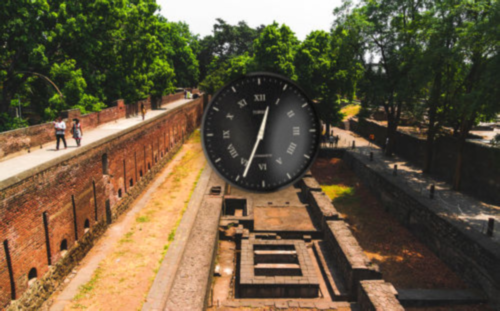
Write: 12,34
